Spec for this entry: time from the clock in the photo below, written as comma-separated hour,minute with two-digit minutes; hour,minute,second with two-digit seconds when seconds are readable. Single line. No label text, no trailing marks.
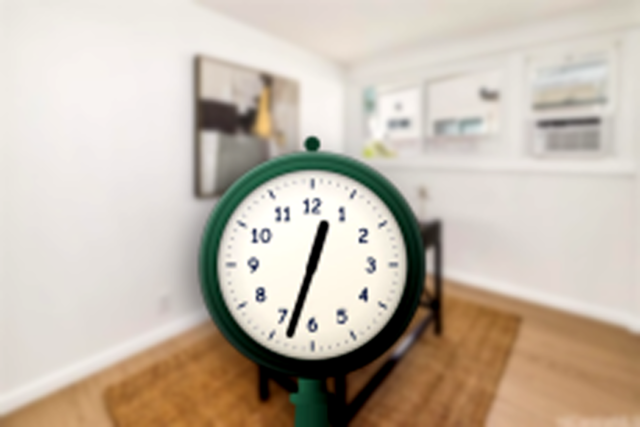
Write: 12,33
